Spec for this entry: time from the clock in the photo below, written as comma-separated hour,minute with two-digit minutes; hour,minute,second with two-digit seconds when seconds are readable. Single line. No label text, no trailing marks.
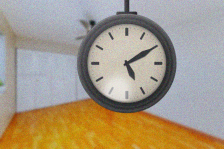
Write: 5,10
